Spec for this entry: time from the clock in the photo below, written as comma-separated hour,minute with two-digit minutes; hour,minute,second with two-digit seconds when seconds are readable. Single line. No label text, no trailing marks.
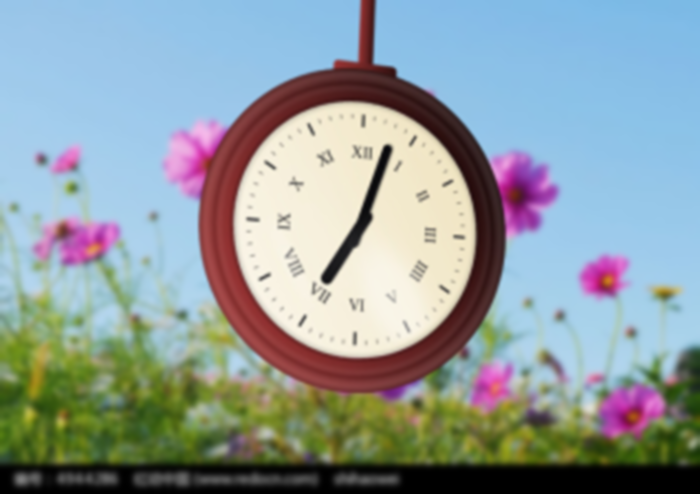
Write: 7,03
